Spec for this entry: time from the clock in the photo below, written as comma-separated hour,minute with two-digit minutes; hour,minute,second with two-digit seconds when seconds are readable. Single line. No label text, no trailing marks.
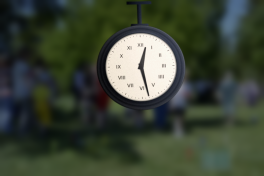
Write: 12,28
